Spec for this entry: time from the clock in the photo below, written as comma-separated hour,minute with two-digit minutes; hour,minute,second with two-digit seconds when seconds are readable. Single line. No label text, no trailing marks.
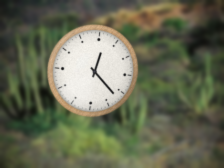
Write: 12,22
